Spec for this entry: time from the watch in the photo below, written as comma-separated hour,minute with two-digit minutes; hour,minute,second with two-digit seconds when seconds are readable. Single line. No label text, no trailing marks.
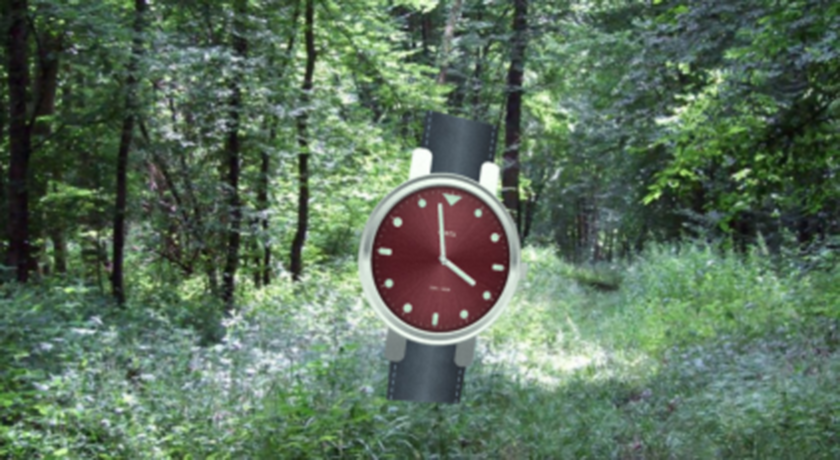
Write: 3,58
